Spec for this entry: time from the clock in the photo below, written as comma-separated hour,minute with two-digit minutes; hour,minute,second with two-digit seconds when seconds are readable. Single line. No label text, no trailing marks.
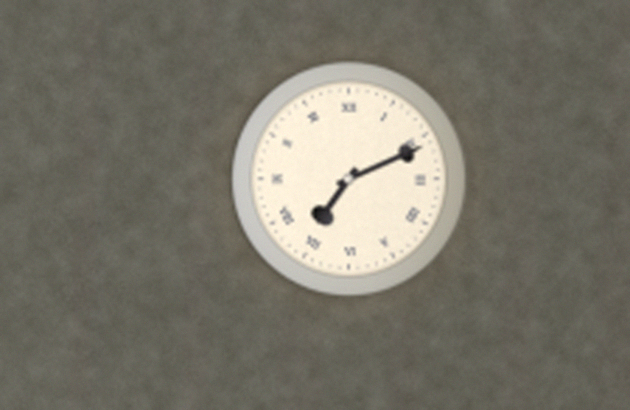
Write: 7,11
